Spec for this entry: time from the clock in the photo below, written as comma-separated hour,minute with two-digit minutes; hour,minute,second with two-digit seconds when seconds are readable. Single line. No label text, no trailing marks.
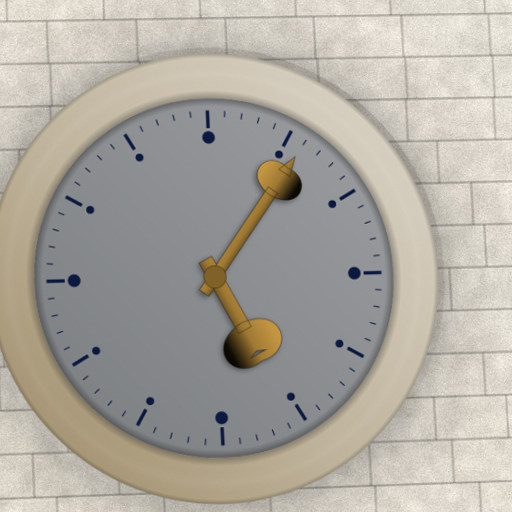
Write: 5,06
